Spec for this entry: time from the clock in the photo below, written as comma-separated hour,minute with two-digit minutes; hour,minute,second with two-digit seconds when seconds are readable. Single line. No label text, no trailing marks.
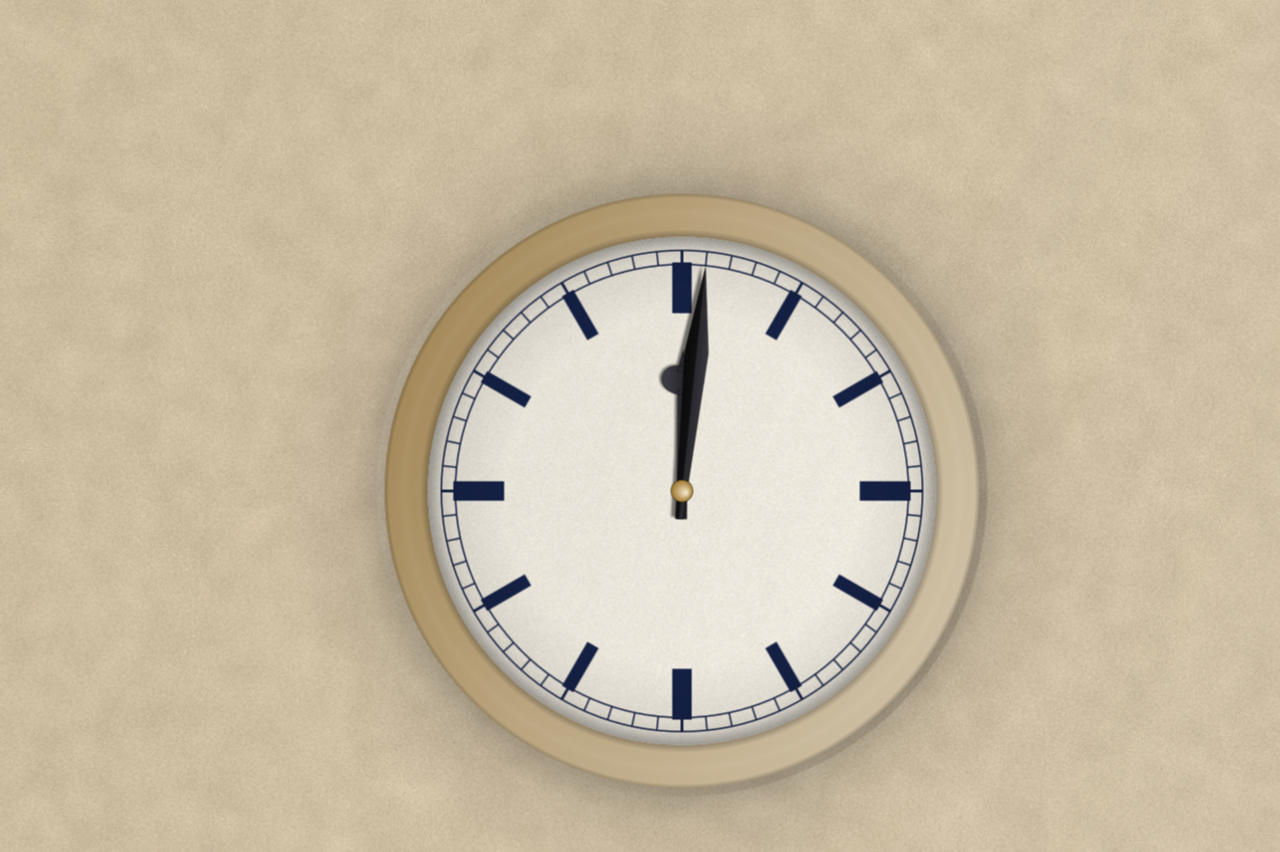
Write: 12,01
